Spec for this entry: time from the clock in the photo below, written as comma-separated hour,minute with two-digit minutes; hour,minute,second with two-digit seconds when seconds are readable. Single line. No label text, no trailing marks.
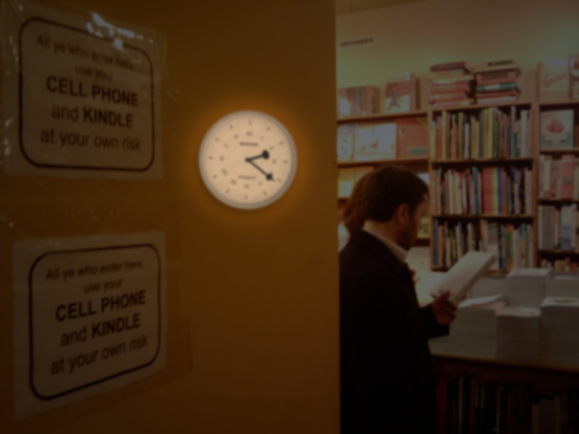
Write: 2,21
